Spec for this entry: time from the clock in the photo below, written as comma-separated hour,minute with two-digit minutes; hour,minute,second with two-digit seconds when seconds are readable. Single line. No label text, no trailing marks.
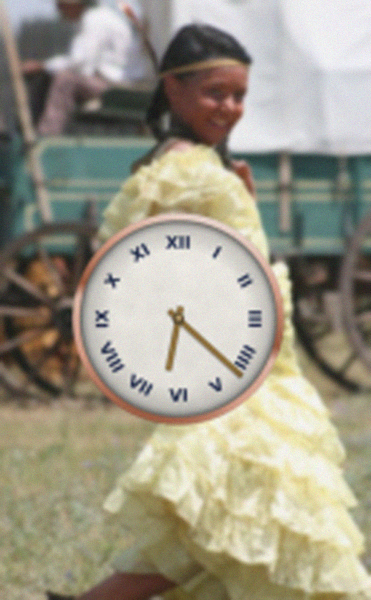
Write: 6,22
